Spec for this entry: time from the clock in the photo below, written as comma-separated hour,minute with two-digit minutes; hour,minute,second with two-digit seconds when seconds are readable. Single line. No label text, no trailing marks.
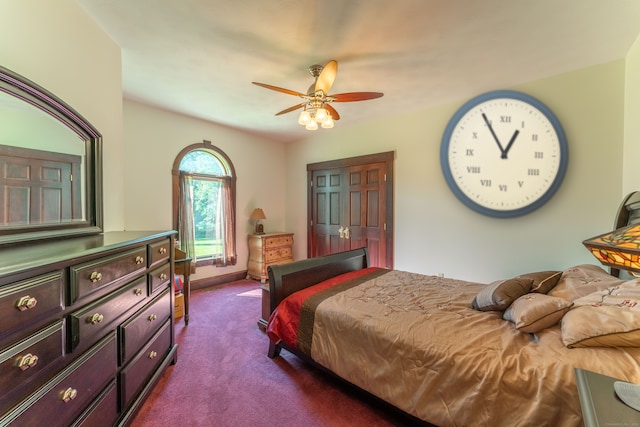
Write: 12,55
